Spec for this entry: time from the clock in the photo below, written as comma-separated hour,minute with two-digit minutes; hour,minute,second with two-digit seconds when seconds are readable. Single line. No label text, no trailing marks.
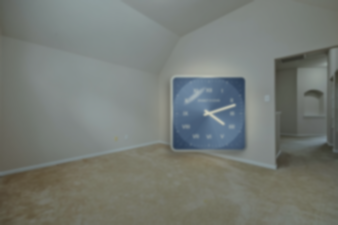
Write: 4,12
